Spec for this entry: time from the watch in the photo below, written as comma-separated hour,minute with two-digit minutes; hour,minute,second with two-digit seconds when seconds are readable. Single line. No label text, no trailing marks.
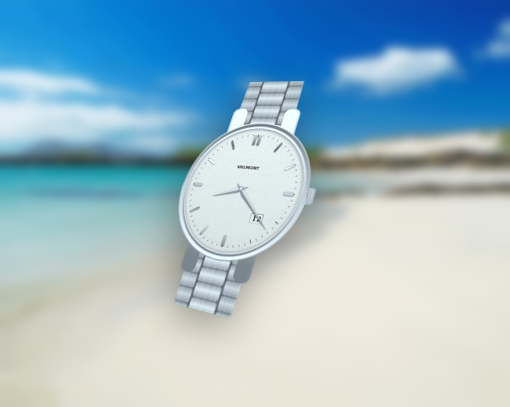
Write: 8,22
